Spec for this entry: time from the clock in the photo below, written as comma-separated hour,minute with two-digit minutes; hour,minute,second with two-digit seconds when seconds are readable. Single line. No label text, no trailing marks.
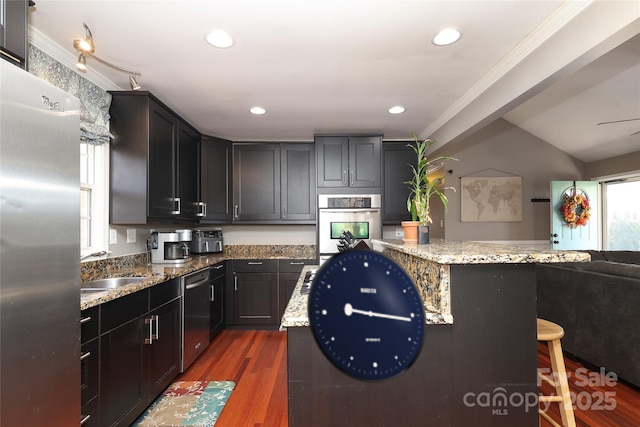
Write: 9,16
